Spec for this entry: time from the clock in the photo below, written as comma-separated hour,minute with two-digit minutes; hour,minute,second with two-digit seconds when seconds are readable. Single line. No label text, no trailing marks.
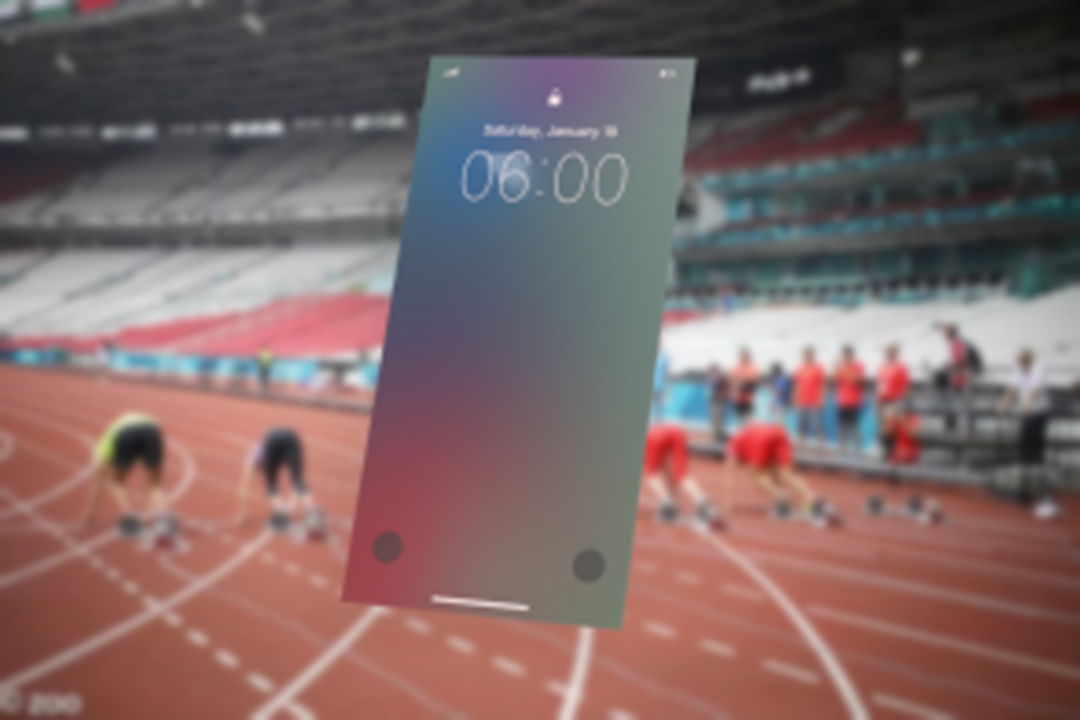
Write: 6,00
